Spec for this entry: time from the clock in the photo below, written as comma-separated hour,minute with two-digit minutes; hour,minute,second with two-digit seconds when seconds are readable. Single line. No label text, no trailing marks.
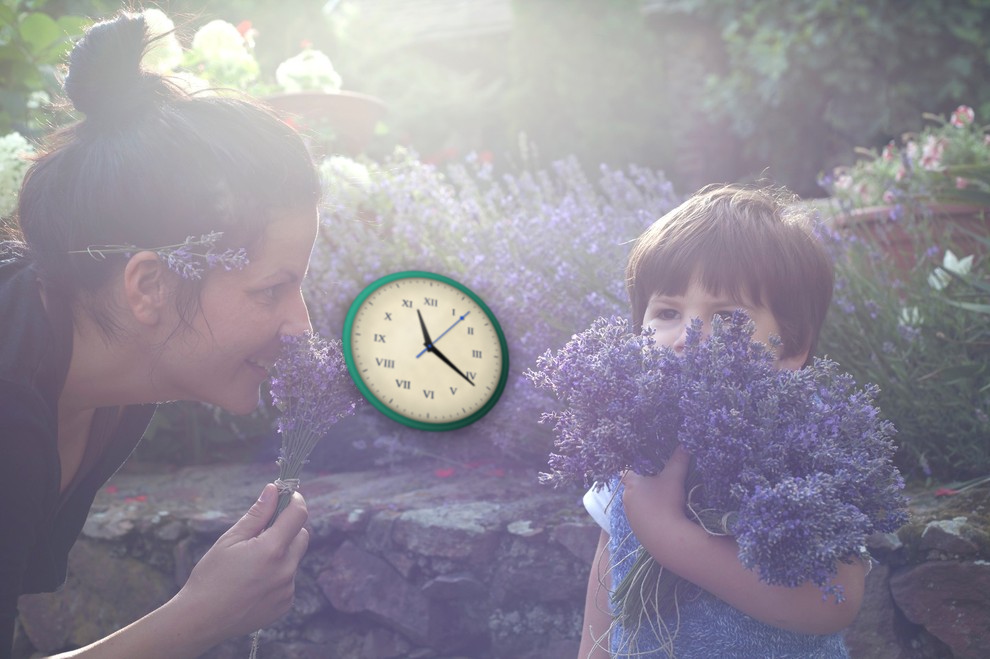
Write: 11,21,07
